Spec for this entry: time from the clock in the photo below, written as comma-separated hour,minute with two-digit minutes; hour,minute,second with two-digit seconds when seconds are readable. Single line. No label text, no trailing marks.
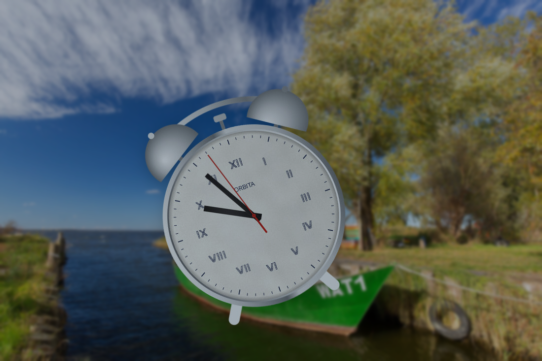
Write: 9,54,57
